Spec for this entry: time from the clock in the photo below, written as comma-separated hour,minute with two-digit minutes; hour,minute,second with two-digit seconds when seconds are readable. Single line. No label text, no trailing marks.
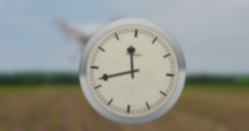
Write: 11,42
